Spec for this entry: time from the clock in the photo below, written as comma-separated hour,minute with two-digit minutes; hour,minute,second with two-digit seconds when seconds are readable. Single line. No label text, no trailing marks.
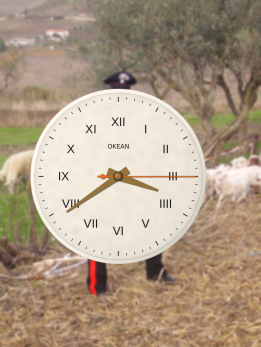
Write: 3,39,15
